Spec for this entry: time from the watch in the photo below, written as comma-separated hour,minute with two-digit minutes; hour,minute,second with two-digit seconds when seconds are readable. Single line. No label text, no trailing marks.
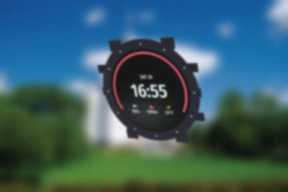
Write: 16,55
